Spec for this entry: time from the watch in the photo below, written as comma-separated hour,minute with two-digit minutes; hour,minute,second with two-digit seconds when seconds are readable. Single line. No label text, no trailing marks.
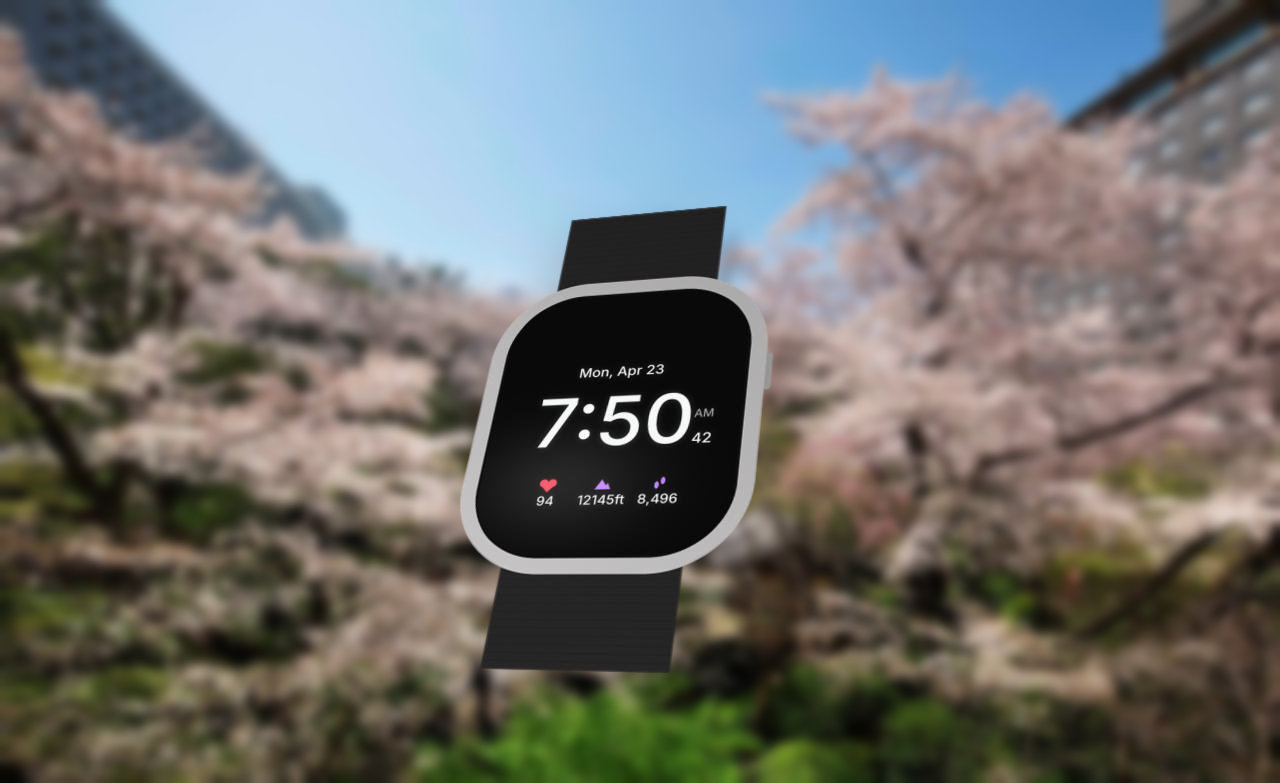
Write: 7,50,42
